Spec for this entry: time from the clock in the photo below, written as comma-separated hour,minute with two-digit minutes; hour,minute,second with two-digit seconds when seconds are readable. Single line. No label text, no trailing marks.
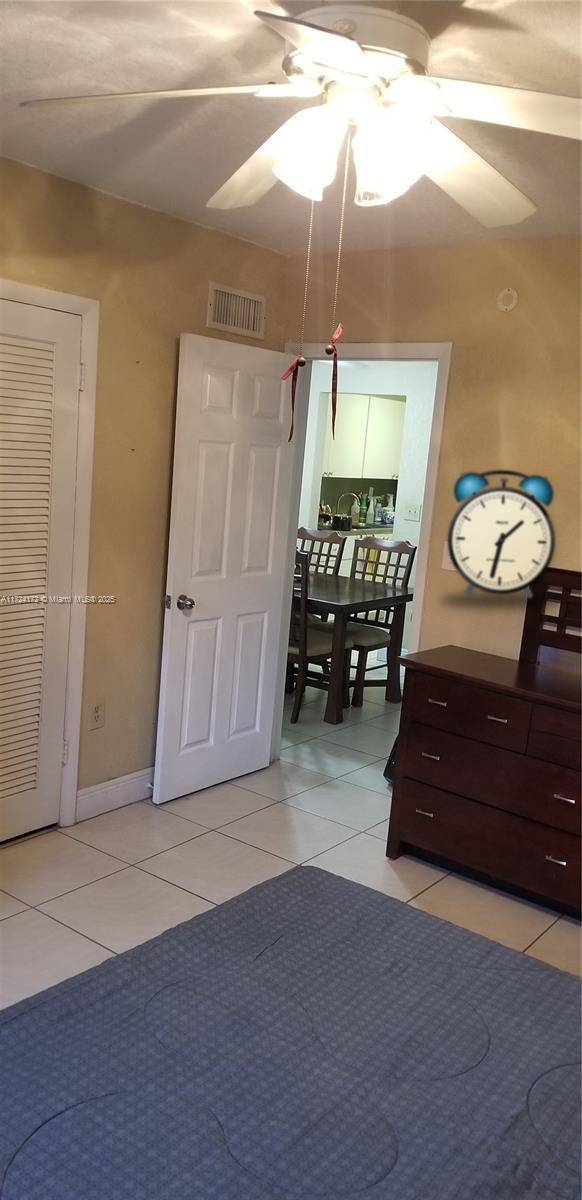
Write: 1,32
